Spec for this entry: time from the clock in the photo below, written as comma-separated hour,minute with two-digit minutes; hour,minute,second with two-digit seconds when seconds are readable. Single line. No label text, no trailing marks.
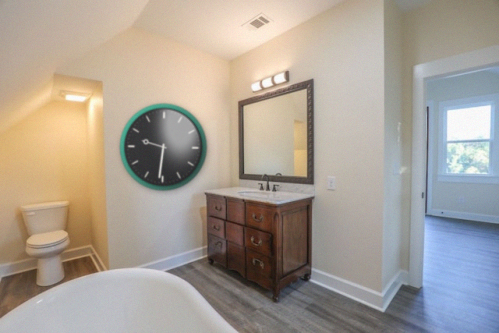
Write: 9,31
